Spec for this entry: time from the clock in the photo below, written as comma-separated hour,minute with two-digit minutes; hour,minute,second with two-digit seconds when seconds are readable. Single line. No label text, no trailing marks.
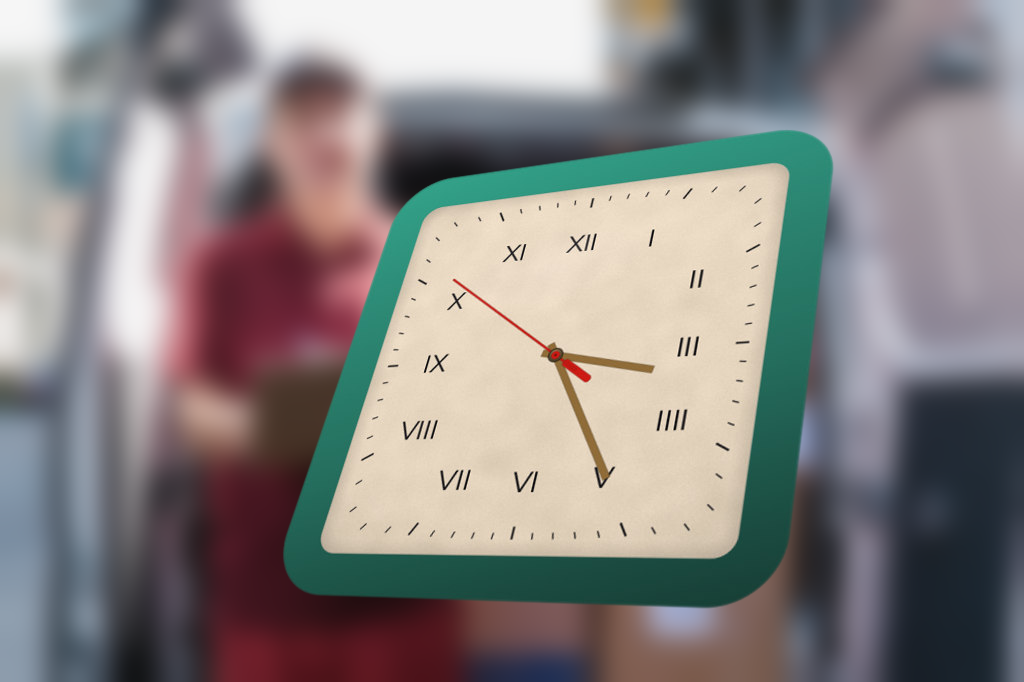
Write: 3,24,51
